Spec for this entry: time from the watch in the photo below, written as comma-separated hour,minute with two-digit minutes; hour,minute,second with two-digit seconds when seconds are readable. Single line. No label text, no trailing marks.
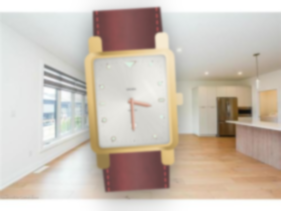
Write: 3,30
